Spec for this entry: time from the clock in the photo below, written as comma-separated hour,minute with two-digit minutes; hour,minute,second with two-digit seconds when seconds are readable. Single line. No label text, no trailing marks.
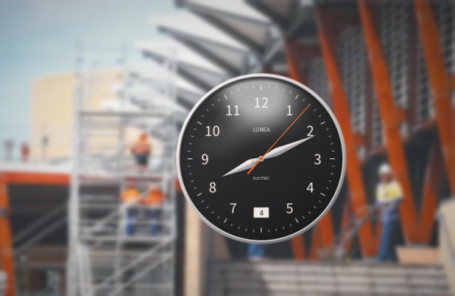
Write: 8,11,07
